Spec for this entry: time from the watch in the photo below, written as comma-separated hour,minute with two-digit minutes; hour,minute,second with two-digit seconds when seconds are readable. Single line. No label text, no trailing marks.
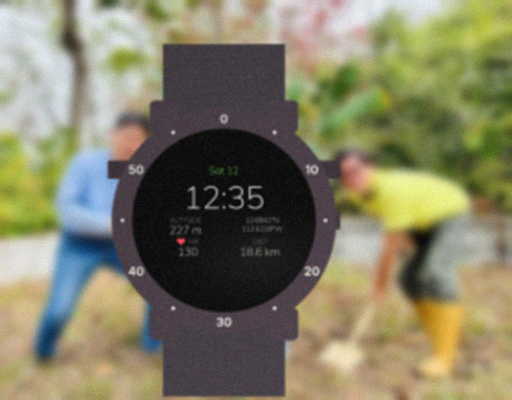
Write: 12,35
